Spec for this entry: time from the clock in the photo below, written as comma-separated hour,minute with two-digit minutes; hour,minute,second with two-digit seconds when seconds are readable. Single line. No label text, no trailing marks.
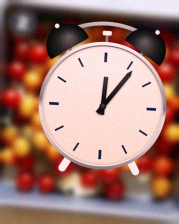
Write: 12,06
